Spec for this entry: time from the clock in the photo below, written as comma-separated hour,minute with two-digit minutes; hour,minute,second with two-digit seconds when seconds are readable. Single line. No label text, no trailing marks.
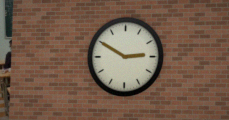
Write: 2,50
